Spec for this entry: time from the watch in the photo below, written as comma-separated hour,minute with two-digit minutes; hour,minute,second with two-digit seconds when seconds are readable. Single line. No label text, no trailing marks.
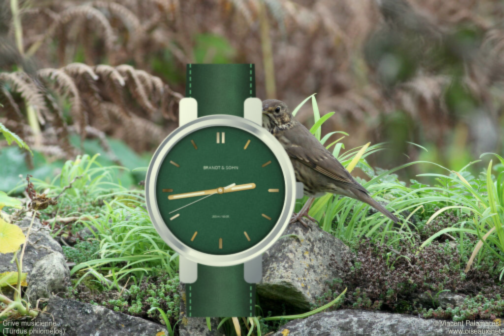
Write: 2,43,41
